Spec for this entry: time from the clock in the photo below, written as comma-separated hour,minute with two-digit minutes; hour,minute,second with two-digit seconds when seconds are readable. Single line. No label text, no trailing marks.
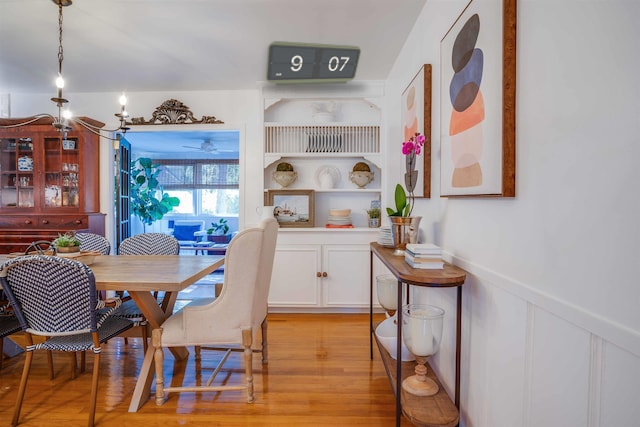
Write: 9,07
